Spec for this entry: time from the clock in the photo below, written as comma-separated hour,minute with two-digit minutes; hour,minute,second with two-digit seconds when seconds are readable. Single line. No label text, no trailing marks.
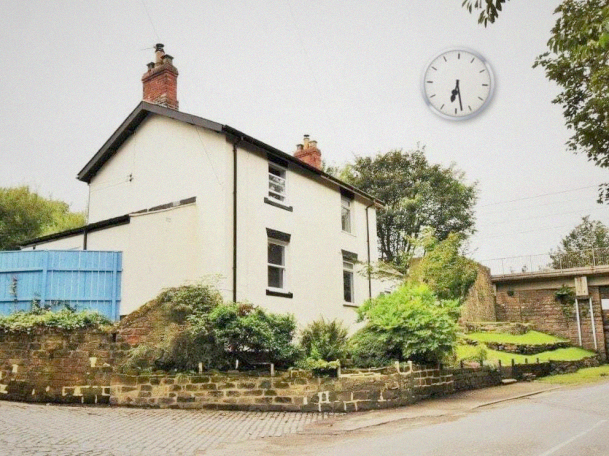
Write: 6,28
